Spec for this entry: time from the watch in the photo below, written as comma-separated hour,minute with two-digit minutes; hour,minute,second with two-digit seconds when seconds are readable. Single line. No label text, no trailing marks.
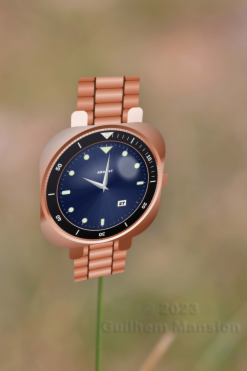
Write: 10,01
